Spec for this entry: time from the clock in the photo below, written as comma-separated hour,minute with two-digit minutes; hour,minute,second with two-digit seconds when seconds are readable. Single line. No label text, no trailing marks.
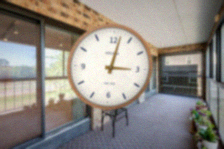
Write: 3,02
